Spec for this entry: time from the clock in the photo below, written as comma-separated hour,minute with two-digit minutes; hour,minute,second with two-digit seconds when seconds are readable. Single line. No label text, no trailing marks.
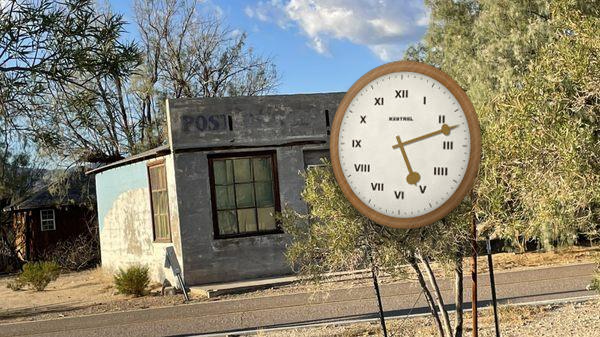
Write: 5,12
